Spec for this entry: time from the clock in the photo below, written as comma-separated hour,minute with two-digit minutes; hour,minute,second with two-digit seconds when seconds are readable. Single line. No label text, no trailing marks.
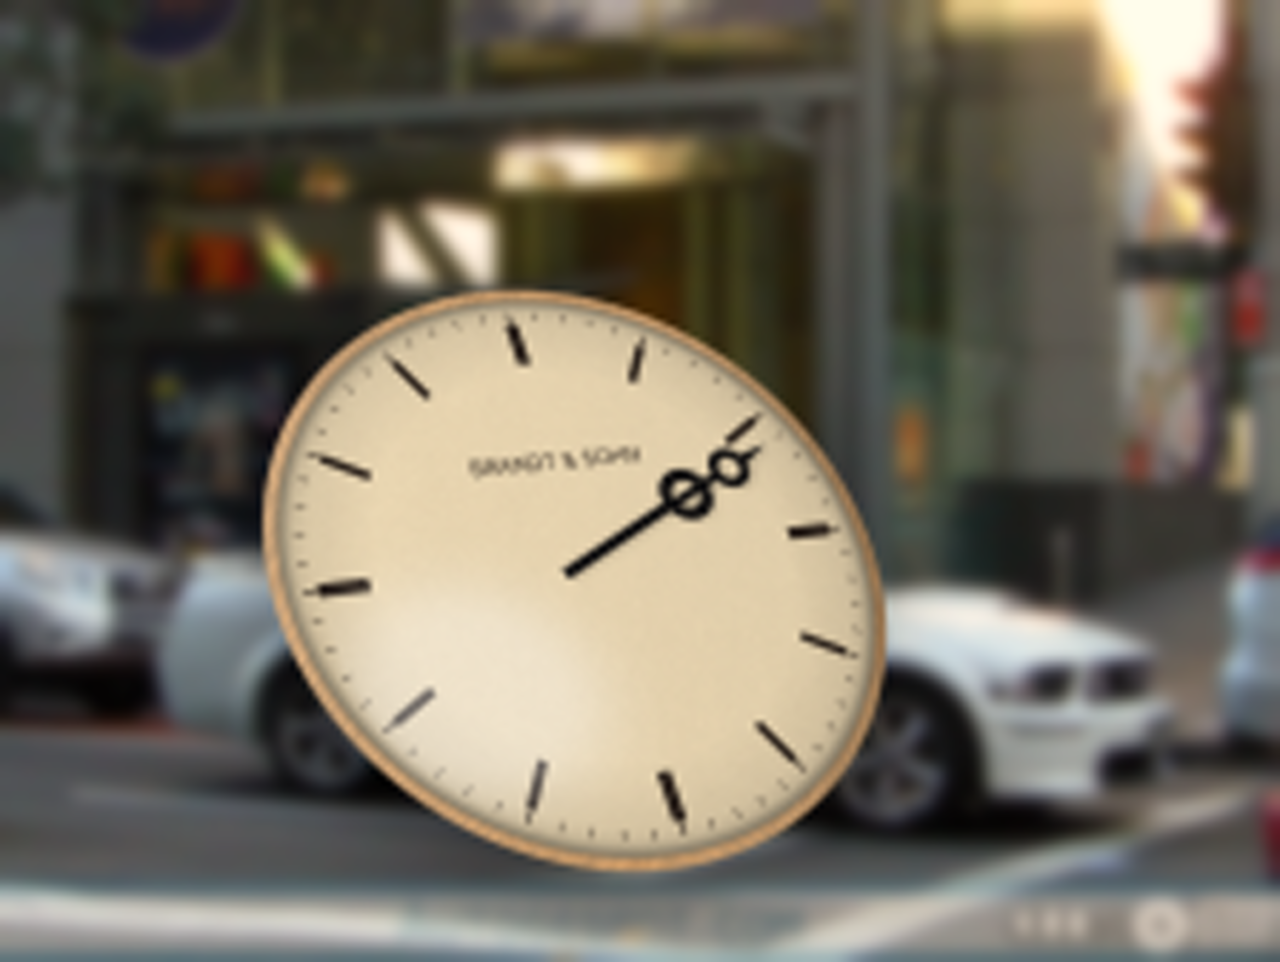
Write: 2,11
